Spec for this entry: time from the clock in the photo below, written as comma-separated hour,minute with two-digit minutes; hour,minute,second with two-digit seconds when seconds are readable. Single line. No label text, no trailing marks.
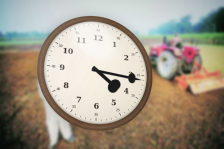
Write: 4,16
